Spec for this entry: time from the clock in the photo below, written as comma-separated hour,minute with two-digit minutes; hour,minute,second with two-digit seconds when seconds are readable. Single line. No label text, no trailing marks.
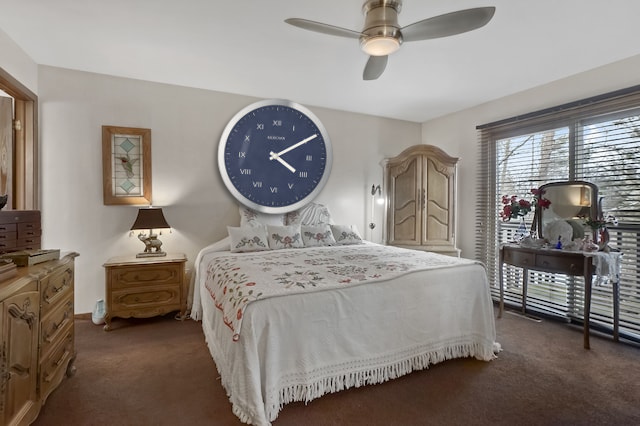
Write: 4,10
